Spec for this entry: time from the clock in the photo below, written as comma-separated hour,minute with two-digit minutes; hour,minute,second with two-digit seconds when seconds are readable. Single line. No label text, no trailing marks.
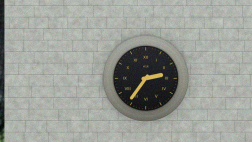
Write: 2,36
